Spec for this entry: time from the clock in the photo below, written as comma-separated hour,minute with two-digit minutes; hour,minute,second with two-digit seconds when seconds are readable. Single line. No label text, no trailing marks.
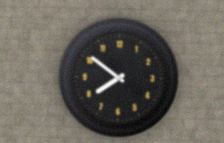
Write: 7,51
